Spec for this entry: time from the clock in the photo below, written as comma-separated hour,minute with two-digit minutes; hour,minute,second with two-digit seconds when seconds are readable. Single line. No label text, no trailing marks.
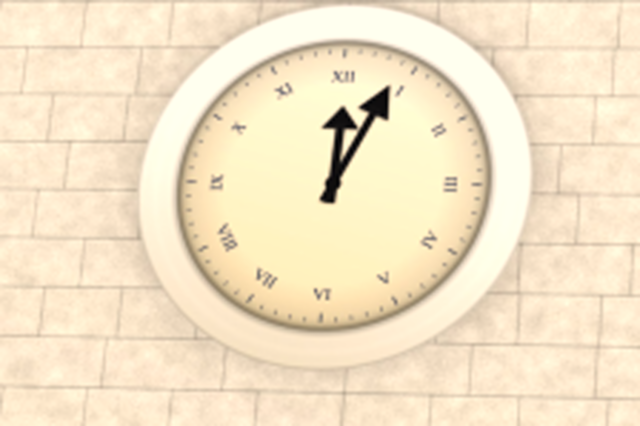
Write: 12,04
